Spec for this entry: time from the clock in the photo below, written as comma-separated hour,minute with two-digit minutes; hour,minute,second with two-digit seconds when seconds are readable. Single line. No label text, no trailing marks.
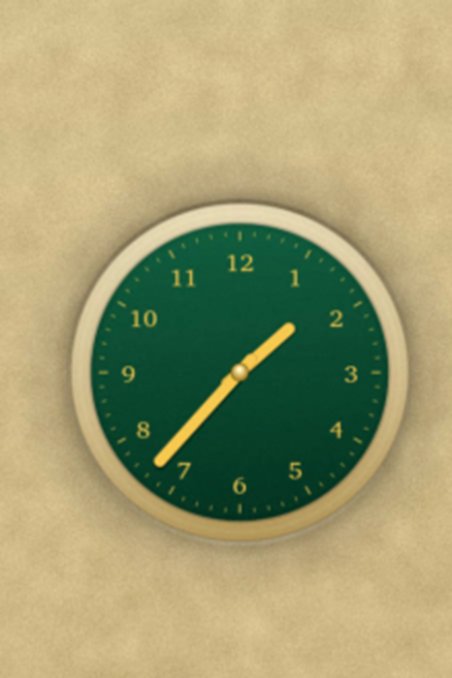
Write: 1,37
